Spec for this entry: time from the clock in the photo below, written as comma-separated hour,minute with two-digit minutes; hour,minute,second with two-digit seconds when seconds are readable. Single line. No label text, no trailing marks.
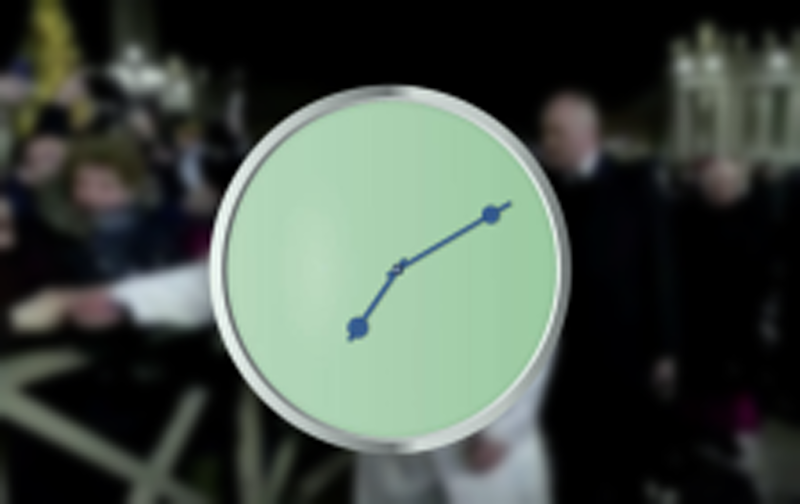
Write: 7,10
